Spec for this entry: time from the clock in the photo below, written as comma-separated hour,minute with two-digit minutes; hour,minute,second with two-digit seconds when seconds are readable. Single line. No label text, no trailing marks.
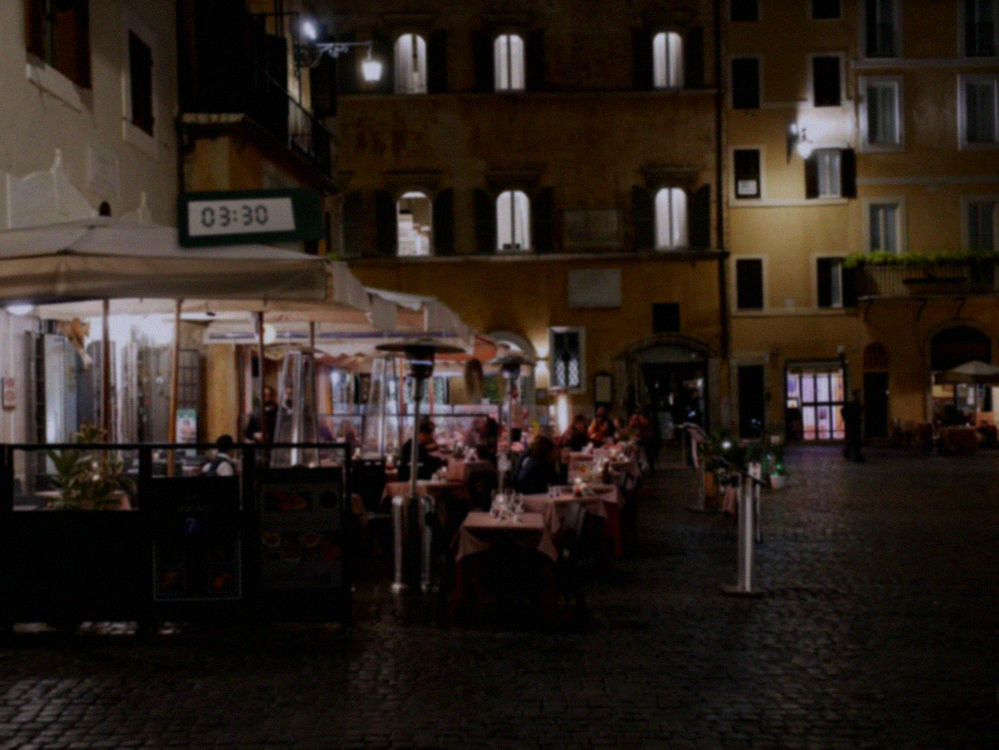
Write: 3,30
